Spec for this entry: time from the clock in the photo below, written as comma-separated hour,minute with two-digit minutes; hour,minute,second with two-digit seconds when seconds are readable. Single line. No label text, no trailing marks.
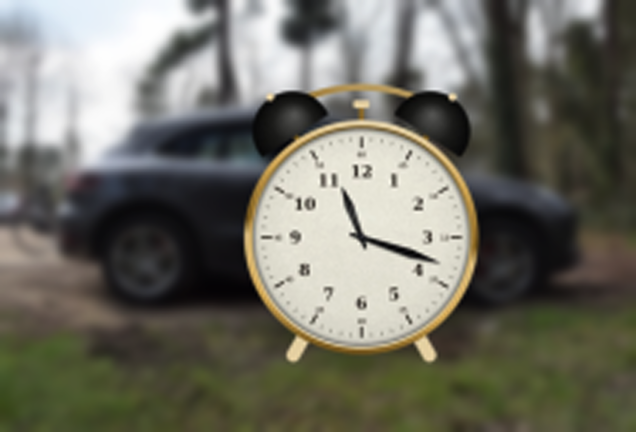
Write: 11,18
